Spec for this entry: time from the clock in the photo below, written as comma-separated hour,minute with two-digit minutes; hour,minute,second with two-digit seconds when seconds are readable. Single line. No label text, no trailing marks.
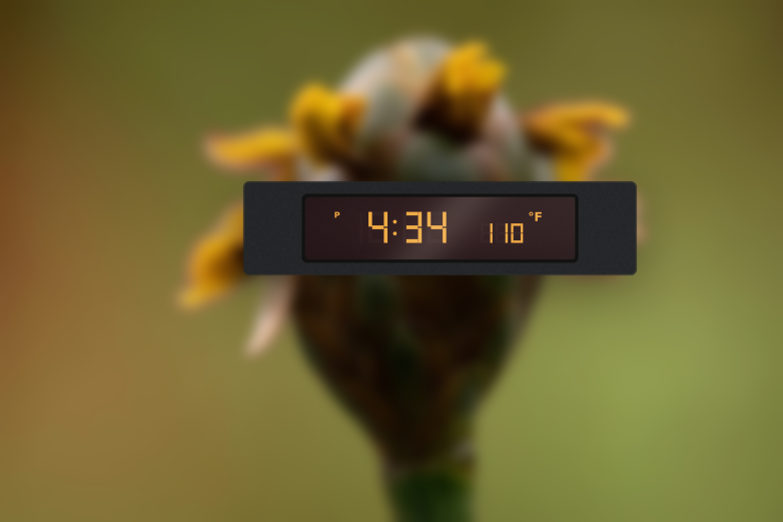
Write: 4,34
